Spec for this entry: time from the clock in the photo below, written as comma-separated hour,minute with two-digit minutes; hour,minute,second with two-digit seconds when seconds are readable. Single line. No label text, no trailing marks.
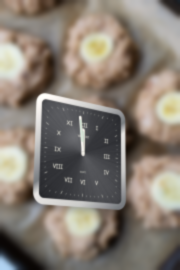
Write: 11,59
